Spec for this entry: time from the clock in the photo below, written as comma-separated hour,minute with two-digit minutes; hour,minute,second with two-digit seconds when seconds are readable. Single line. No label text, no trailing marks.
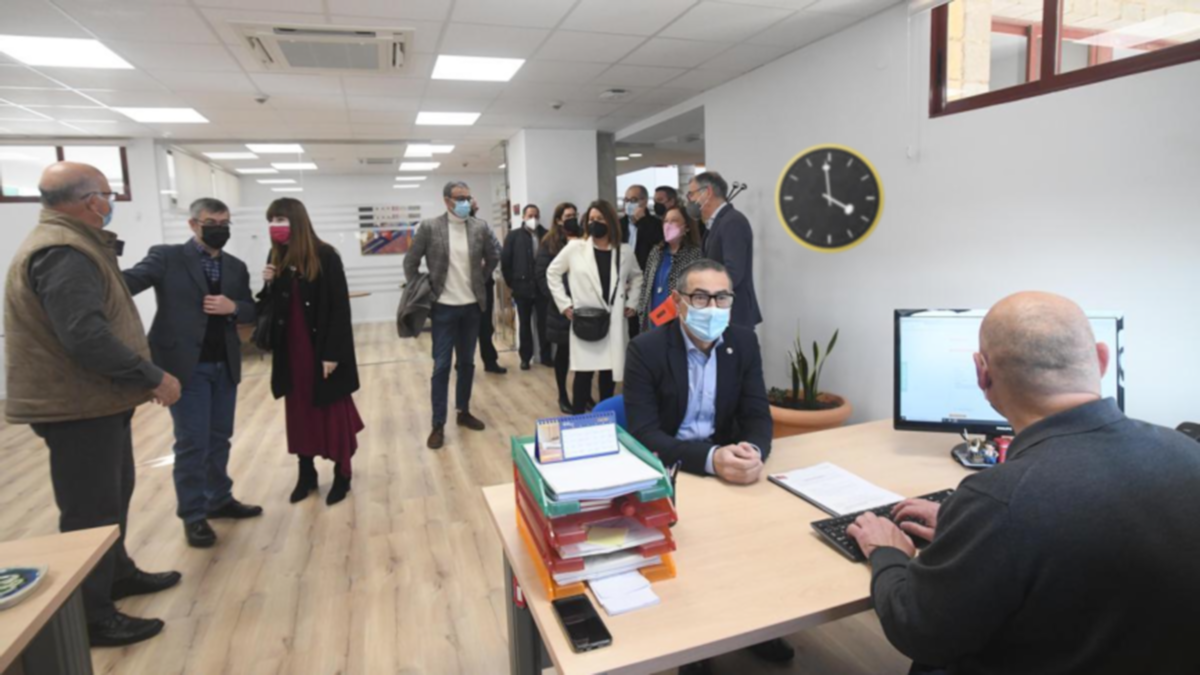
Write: 3,59
